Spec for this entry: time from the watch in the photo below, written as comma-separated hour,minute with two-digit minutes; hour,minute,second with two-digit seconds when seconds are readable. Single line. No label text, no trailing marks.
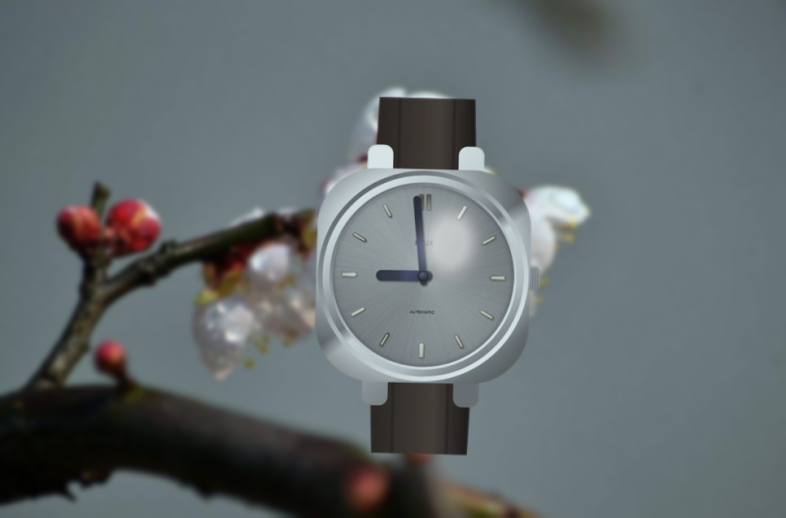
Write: 8,59
